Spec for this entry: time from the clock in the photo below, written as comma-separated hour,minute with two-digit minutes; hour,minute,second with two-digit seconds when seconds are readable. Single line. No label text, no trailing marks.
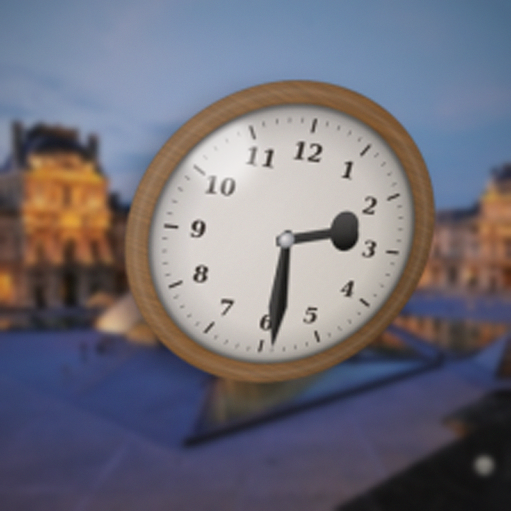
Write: 2,29
